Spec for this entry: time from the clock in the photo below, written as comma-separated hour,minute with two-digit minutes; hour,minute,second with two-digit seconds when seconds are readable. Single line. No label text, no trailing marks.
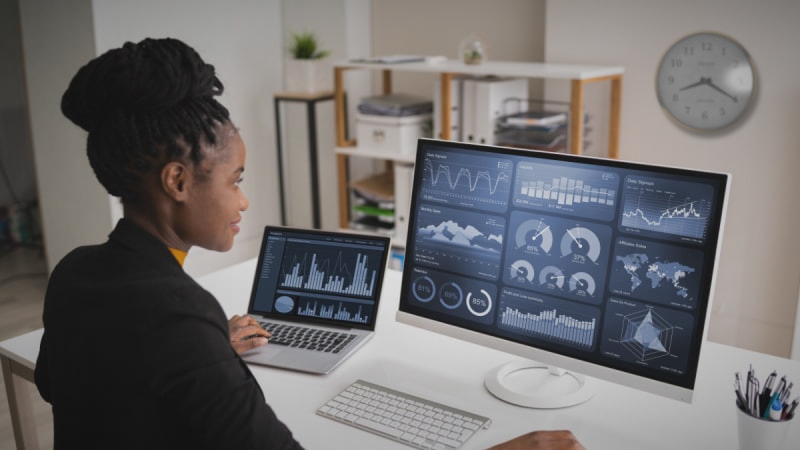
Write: 8,20
